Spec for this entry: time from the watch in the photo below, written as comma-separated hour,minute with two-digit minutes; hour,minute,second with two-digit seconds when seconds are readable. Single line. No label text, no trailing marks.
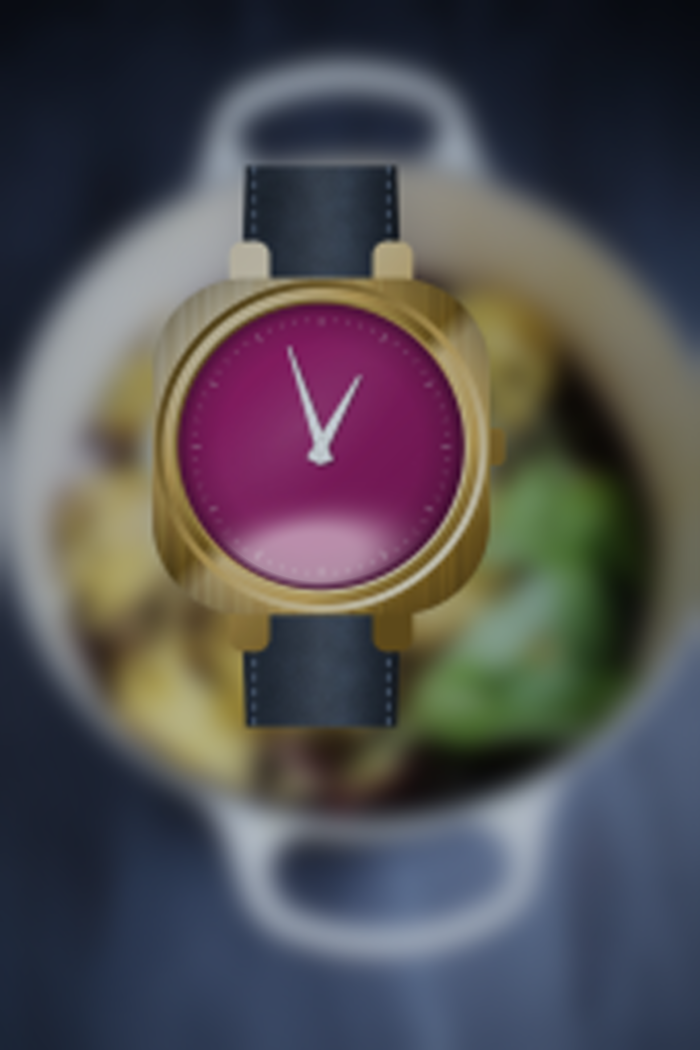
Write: 12,57
